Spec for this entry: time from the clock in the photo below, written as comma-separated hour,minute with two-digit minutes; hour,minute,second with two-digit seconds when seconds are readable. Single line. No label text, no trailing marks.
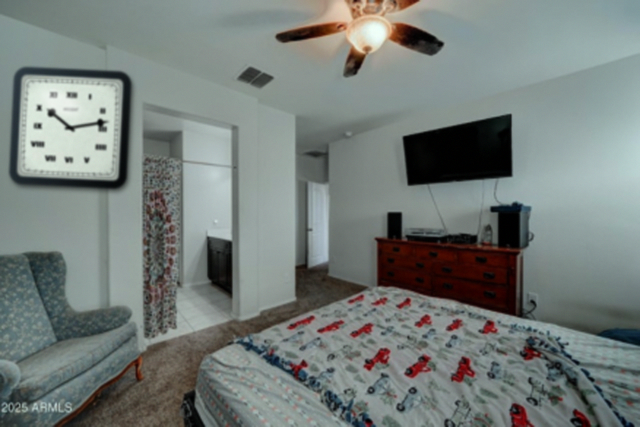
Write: 10,13
